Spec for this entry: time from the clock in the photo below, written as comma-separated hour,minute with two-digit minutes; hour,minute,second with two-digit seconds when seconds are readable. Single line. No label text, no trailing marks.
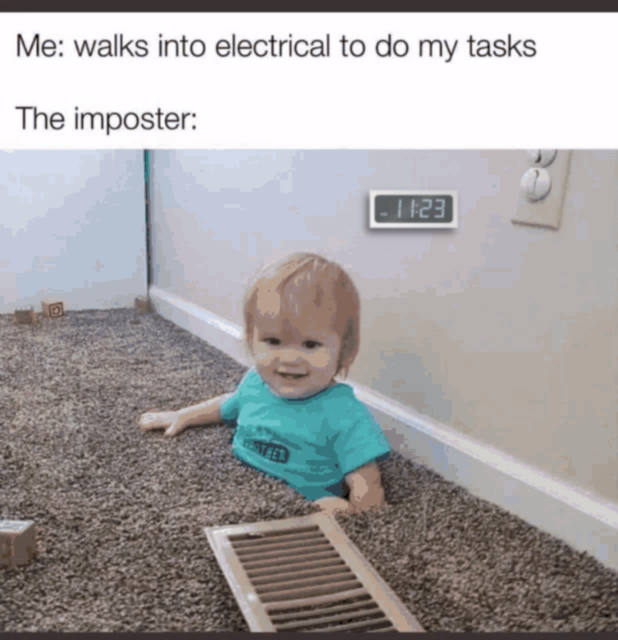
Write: 11,23
